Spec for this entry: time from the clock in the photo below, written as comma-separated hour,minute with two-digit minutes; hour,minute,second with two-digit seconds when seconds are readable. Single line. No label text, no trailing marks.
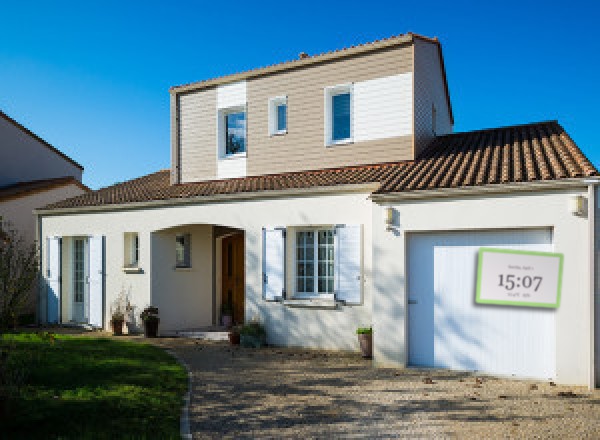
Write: 15,07
